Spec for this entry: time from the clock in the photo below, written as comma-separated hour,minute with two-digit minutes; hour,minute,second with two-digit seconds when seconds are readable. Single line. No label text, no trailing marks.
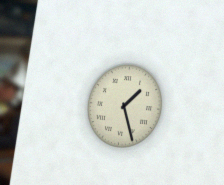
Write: 1,26
